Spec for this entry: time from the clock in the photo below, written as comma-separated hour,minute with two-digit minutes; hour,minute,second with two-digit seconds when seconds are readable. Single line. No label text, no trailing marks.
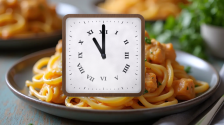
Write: 11,00
